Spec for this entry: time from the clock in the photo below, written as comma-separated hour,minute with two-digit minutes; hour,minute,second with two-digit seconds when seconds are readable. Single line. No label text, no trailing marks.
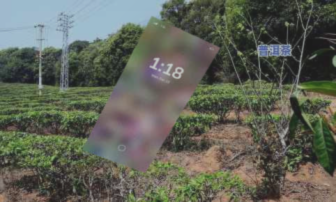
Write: 1,18
